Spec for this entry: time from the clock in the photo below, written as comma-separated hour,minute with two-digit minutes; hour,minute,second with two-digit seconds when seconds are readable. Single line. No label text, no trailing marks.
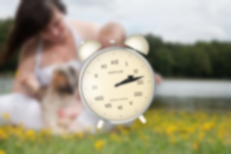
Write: 2,13
